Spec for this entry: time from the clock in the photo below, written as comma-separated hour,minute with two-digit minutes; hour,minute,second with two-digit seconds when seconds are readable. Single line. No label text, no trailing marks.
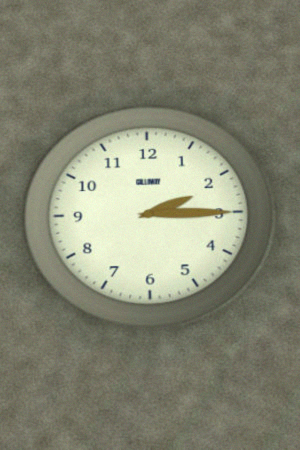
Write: 2,15
